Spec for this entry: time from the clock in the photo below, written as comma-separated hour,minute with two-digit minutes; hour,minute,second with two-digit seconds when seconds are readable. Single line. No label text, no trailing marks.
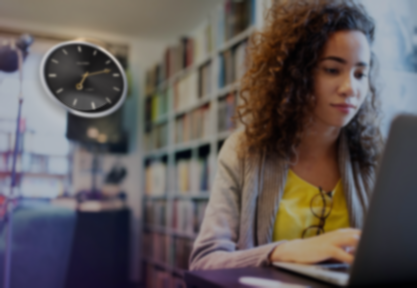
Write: 7,13
